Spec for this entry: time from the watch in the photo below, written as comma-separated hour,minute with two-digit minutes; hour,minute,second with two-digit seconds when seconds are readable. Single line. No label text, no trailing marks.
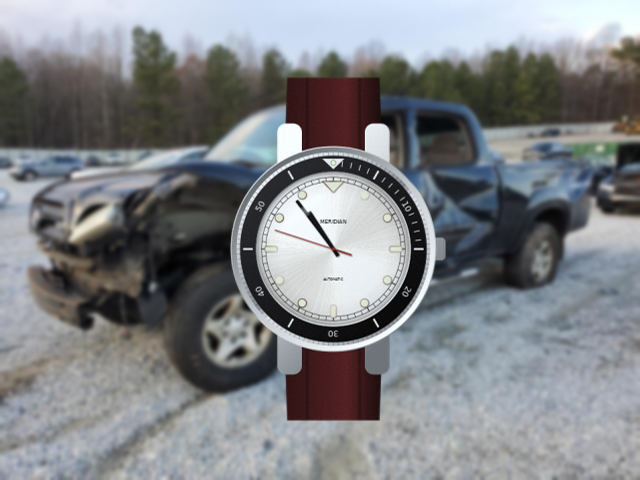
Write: 10,53,48
